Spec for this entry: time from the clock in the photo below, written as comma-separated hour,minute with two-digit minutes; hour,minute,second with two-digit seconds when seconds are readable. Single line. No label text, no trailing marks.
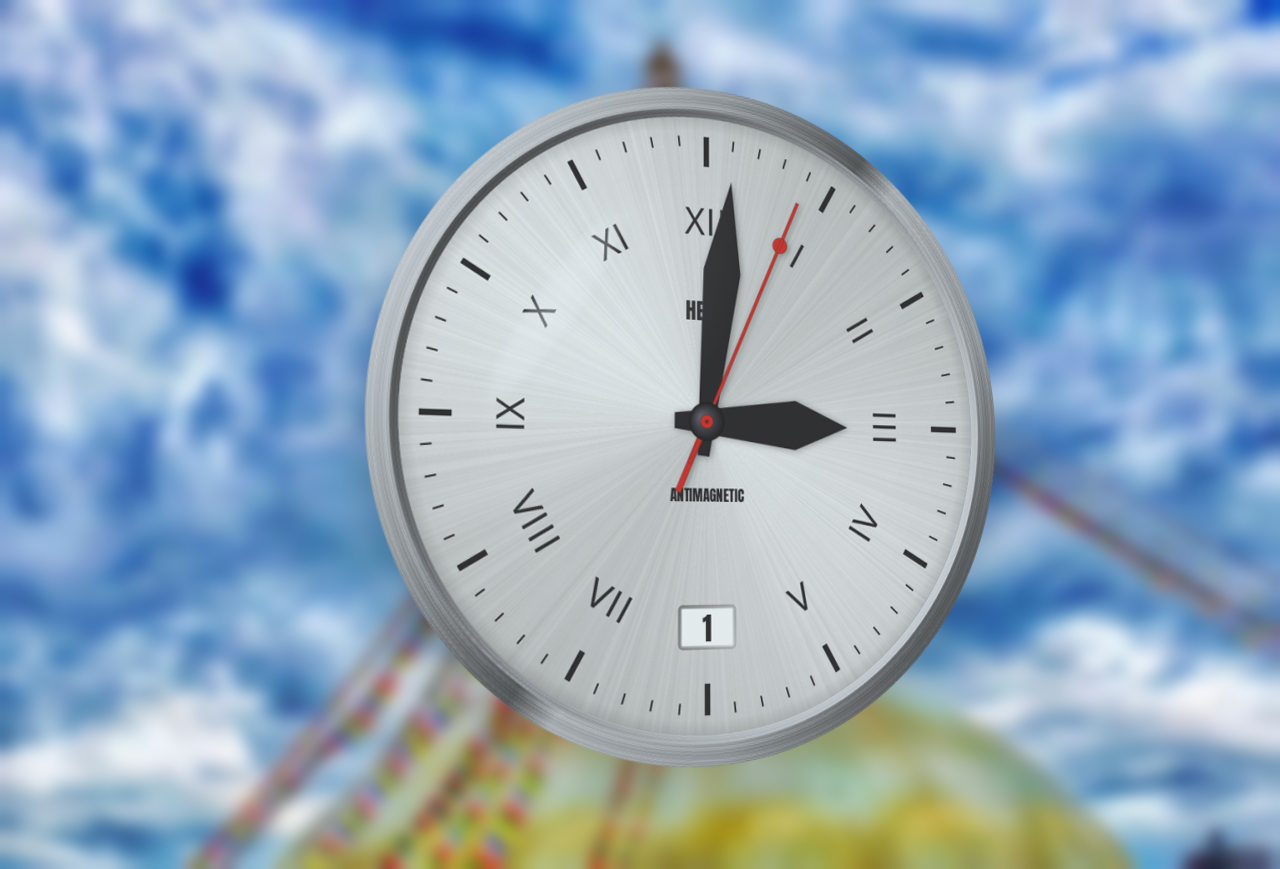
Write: 3,01,04
